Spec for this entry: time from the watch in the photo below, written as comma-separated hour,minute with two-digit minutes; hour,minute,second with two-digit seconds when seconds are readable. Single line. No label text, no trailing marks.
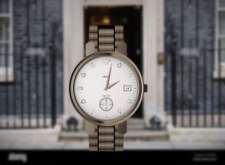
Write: 2,02
